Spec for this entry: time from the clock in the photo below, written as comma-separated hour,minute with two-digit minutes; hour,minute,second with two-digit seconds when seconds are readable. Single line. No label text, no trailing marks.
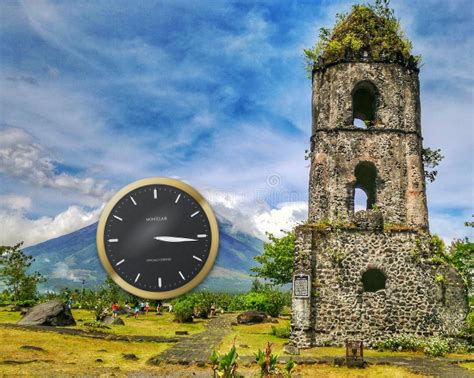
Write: 3,16
